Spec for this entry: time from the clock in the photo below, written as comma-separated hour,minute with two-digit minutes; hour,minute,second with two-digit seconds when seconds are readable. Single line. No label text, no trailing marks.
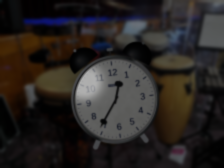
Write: 12,36
